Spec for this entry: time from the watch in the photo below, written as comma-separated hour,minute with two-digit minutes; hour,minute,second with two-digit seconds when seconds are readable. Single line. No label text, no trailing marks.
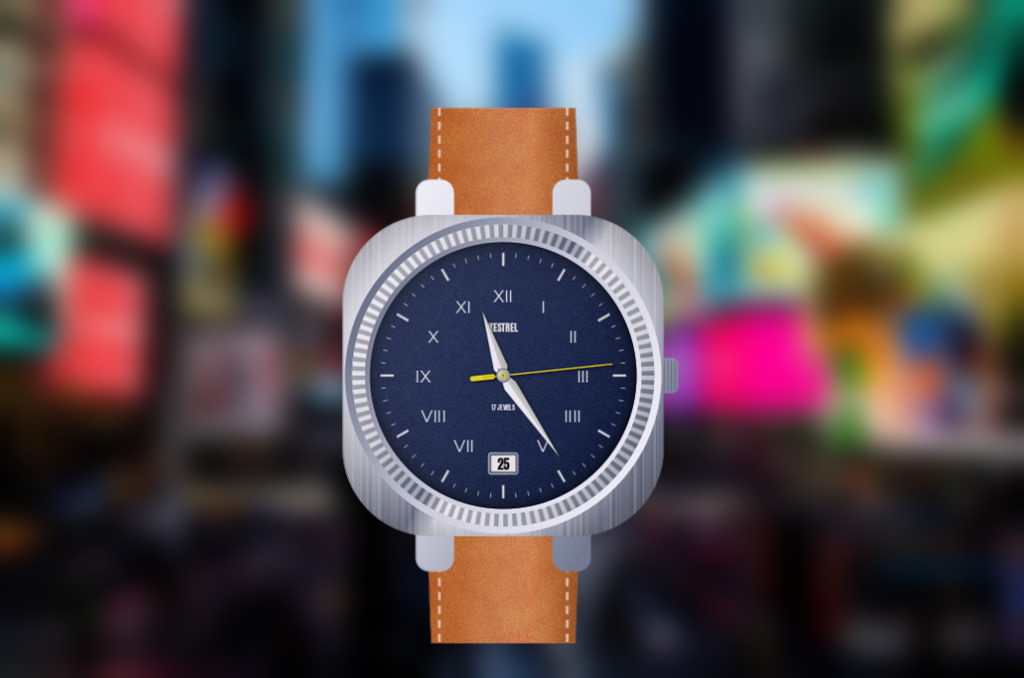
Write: 11,24,14
